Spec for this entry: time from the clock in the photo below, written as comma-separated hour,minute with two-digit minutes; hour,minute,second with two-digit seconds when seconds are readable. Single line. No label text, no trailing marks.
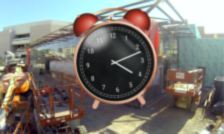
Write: 4,12
